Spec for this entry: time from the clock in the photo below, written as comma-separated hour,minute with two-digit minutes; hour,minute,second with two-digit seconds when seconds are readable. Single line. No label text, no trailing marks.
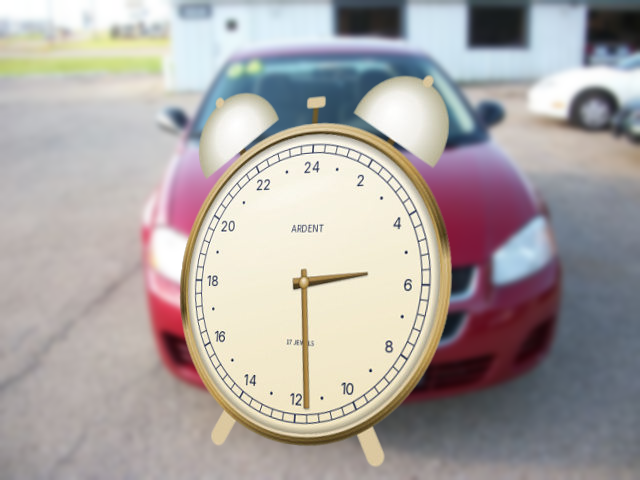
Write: 5,29
